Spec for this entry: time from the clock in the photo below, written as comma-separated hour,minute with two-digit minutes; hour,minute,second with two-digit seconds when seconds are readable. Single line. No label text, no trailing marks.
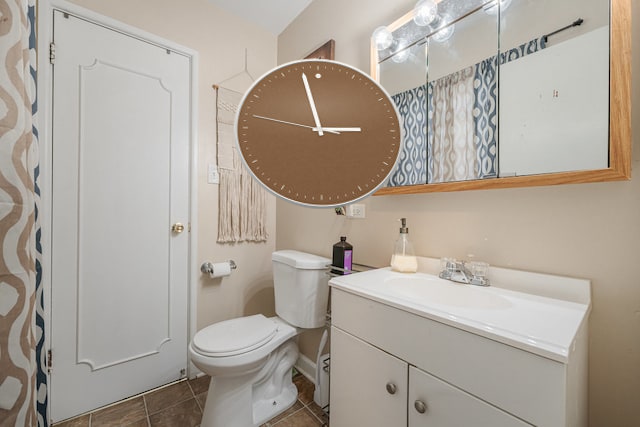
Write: 2,57,47
